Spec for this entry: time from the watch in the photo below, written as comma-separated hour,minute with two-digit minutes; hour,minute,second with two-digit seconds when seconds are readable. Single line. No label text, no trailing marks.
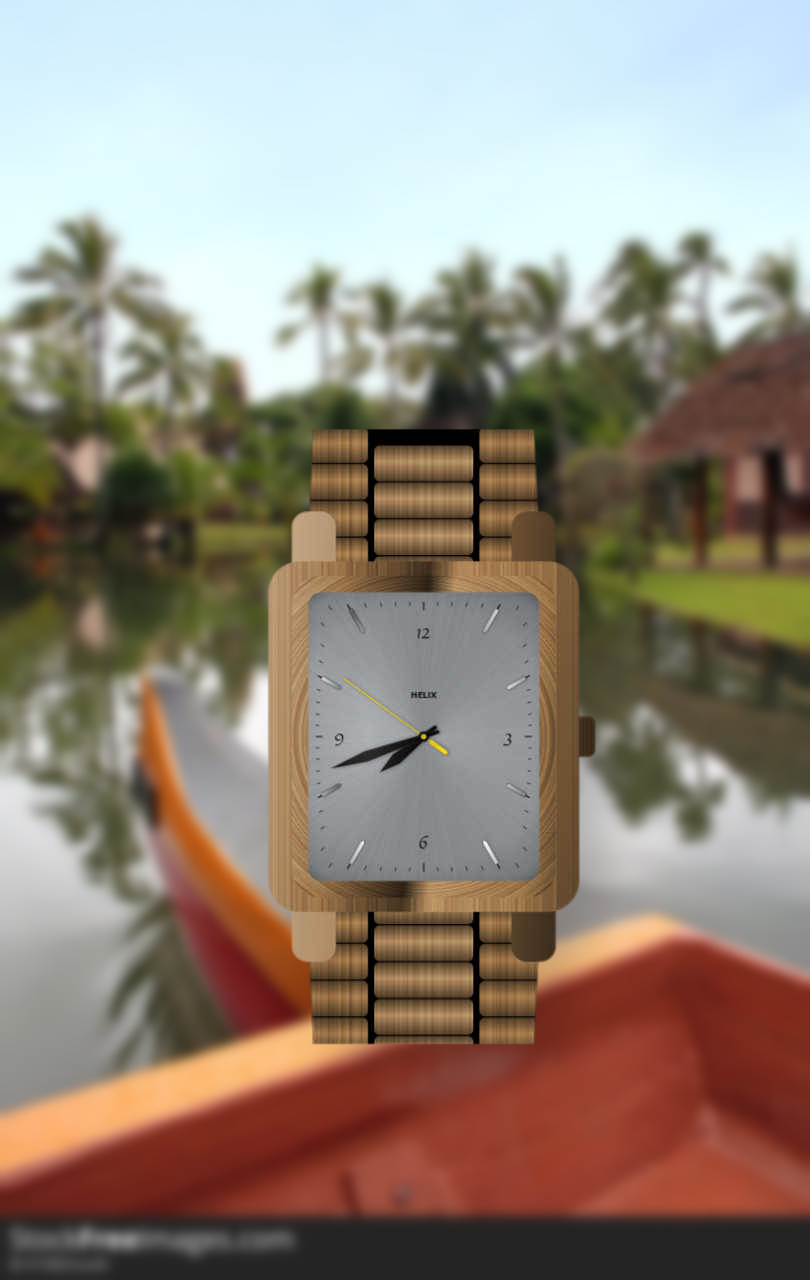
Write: 7,41,51
